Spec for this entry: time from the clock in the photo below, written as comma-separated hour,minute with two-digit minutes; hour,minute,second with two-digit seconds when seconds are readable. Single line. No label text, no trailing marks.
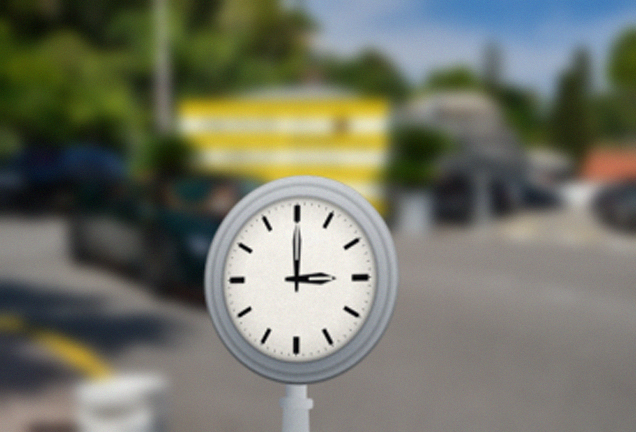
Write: 3,00
